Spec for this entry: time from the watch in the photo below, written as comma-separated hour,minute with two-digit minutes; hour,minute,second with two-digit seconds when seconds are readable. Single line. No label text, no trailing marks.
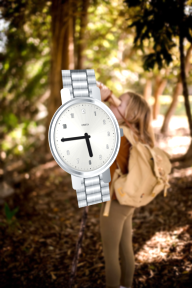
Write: 5,45
